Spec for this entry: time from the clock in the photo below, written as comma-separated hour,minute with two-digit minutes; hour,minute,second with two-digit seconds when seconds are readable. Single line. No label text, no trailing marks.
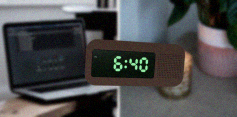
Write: 6,40
